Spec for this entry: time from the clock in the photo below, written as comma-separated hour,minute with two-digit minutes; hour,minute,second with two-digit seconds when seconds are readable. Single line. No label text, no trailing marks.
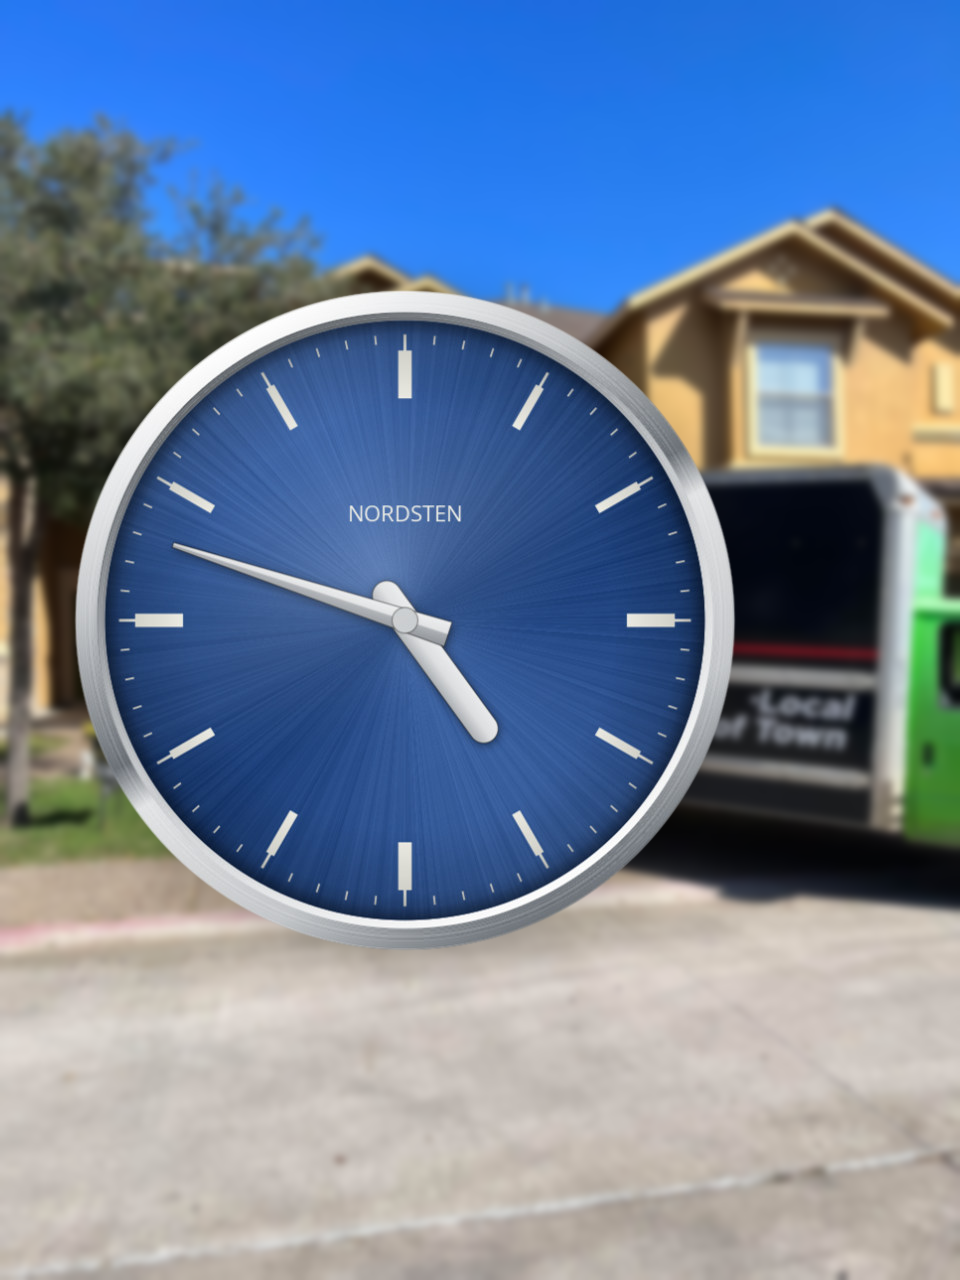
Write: 4,48
